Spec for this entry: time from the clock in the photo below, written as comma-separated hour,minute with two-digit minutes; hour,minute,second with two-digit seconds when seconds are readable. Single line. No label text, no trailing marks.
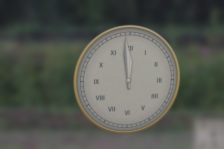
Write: 11,59
